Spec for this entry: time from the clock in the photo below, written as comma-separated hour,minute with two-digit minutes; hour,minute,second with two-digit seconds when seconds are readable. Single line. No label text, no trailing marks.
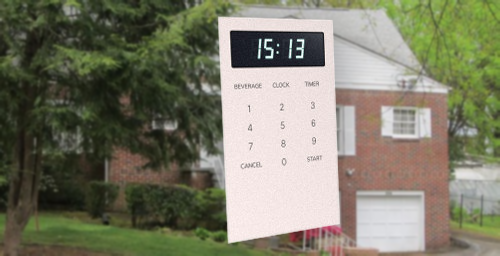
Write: 15,13
